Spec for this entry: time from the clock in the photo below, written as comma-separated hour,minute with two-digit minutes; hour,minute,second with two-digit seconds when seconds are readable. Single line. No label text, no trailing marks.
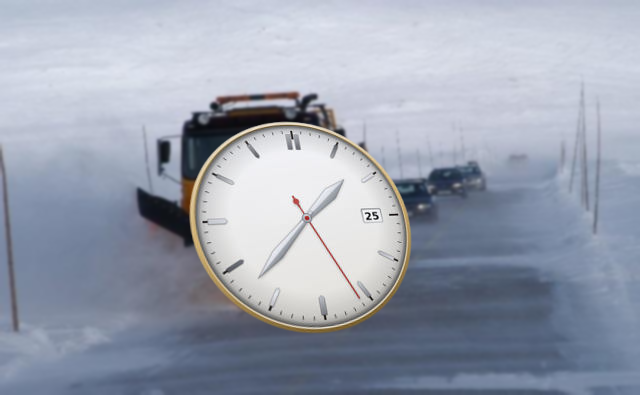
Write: 1,37,26
